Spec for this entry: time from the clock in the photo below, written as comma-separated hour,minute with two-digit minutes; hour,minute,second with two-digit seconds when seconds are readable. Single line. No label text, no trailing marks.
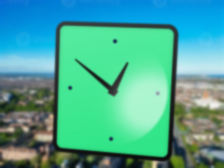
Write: 12,51
